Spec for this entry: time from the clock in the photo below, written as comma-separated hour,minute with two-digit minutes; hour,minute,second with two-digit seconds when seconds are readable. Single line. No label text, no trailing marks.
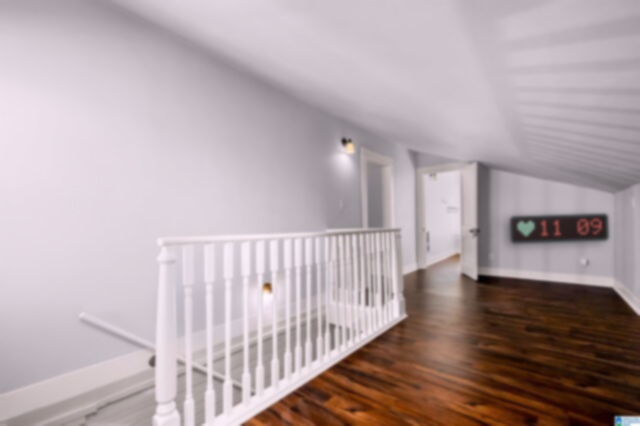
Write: 11,09
